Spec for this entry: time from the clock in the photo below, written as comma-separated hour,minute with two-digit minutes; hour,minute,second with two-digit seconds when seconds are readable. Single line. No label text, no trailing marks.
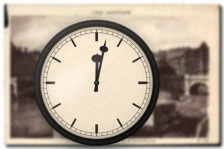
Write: 12,02
